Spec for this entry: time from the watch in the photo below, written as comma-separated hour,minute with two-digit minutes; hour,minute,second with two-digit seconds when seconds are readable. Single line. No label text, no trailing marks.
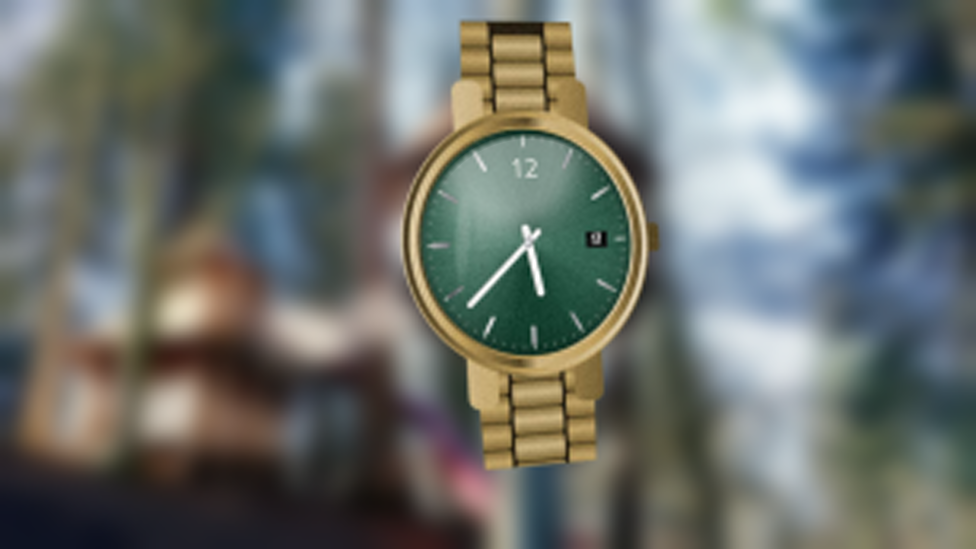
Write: 5,38
